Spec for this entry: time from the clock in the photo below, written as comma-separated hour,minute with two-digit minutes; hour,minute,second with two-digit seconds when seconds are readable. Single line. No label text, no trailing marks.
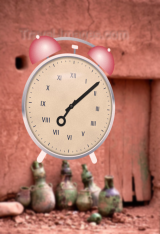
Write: 7,08
